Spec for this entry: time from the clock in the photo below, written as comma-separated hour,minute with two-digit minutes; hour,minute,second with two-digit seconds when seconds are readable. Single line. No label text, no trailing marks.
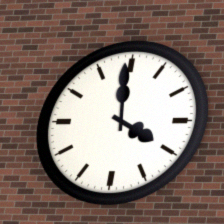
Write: 3,59
